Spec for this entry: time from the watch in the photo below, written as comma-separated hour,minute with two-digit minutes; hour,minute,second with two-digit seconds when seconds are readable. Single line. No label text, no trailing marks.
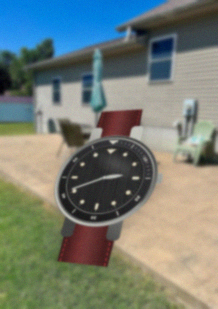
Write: 2,41
